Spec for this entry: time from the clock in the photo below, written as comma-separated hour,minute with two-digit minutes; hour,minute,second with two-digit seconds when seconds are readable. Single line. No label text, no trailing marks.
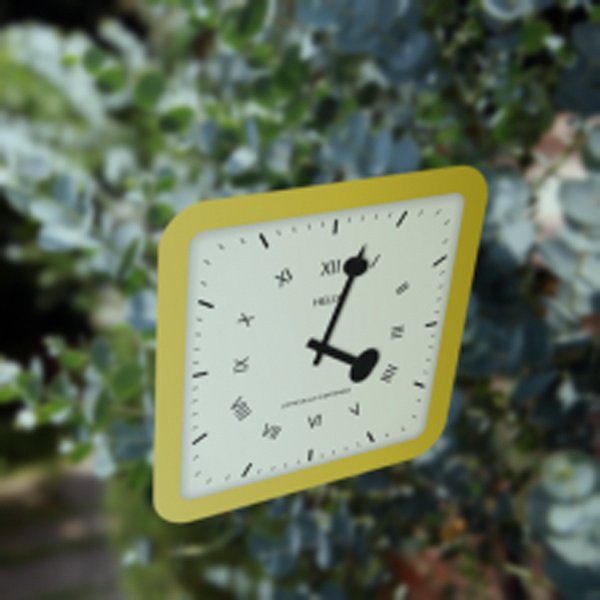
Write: 4,03
